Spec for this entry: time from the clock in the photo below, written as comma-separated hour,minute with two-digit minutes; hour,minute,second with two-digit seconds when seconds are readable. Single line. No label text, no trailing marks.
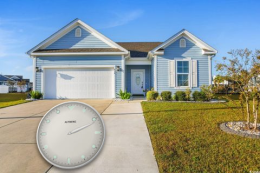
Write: 2,11
